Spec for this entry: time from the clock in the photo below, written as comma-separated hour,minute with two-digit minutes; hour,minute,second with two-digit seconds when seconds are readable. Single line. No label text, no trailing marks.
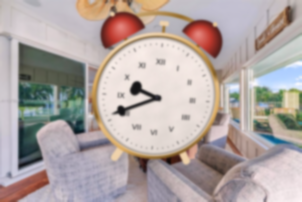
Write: 9,41
